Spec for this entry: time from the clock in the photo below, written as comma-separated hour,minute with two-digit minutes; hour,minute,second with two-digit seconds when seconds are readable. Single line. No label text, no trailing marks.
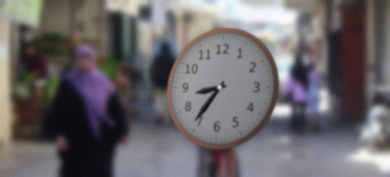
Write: 8,36
